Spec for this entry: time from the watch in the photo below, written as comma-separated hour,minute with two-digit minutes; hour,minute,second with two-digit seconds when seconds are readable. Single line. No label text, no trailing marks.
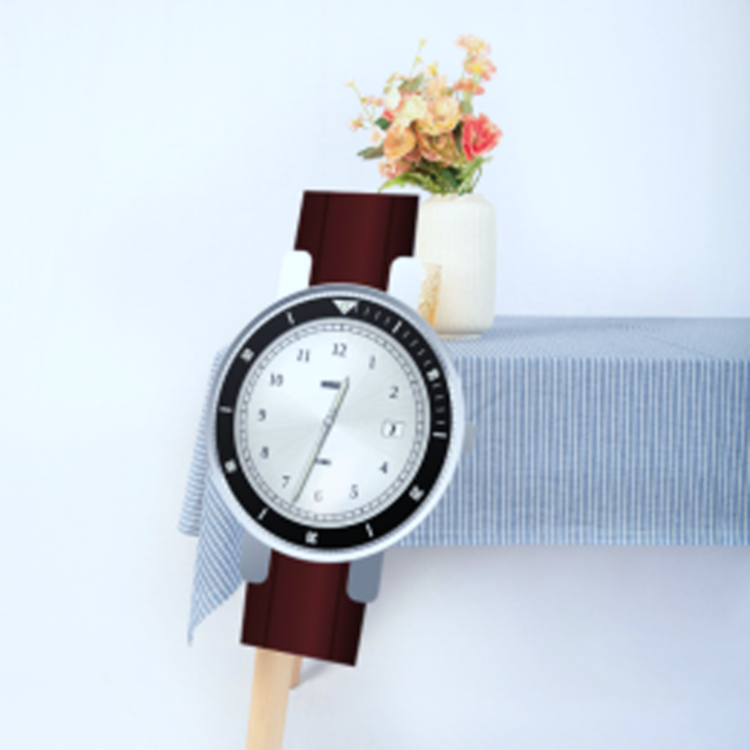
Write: 12,33
